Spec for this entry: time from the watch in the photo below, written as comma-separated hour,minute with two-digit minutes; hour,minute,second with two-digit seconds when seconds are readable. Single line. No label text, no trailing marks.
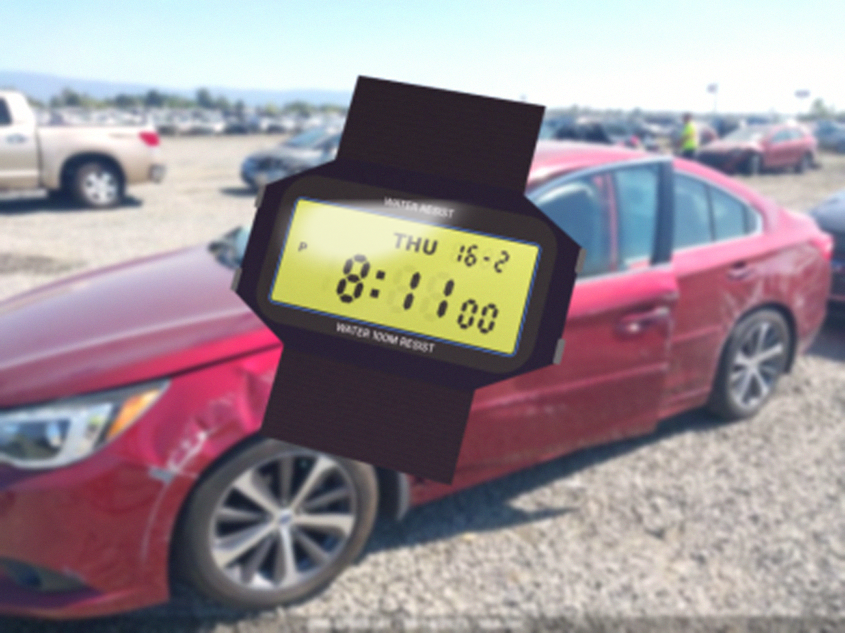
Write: 8,11,00
